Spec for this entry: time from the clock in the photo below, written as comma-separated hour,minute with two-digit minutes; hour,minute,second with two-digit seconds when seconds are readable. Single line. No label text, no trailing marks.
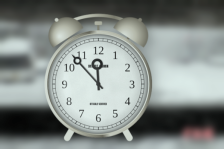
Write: 11,53
